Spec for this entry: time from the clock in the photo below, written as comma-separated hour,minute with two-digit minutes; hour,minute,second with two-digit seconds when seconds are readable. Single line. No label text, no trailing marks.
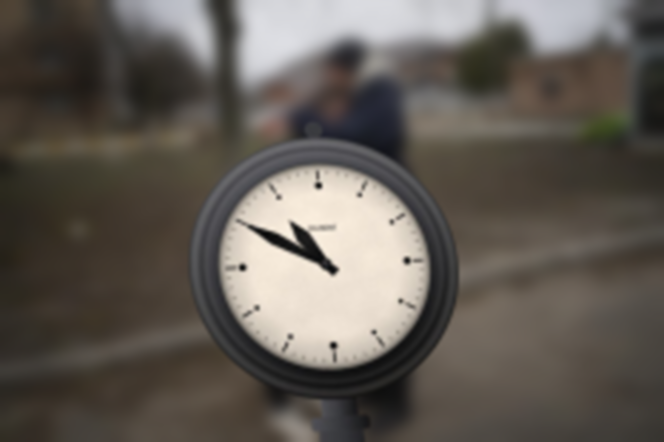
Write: 10,50
